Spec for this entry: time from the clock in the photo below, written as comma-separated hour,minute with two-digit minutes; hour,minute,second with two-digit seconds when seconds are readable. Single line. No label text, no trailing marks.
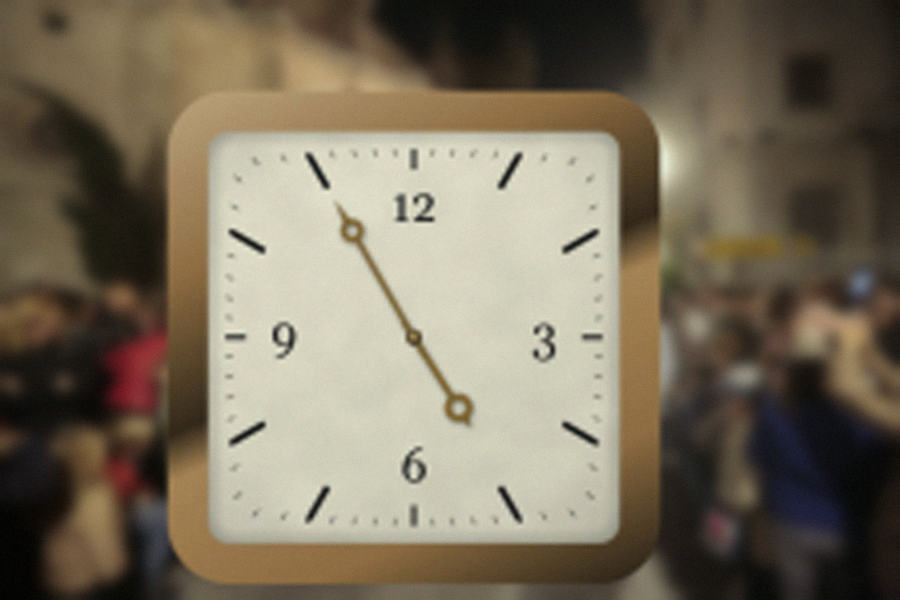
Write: 4,55
